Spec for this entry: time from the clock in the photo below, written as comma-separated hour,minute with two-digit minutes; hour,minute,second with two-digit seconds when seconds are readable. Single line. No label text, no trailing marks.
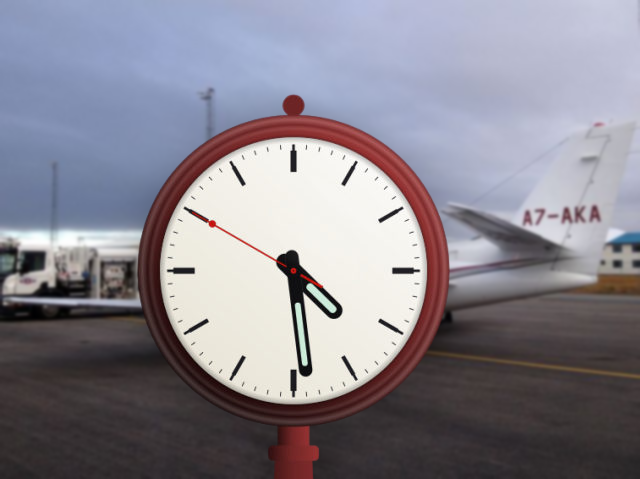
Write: 4,28,50
